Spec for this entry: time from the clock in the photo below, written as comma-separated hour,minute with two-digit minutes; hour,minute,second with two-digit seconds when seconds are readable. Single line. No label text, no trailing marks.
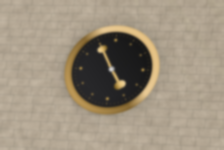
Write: 4,55
